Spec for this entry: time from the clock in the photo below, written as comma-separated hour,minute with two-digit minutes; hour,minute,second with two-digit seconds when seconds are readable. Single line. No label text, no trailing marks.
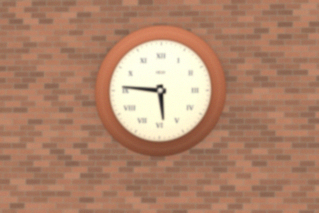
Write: 5,46
